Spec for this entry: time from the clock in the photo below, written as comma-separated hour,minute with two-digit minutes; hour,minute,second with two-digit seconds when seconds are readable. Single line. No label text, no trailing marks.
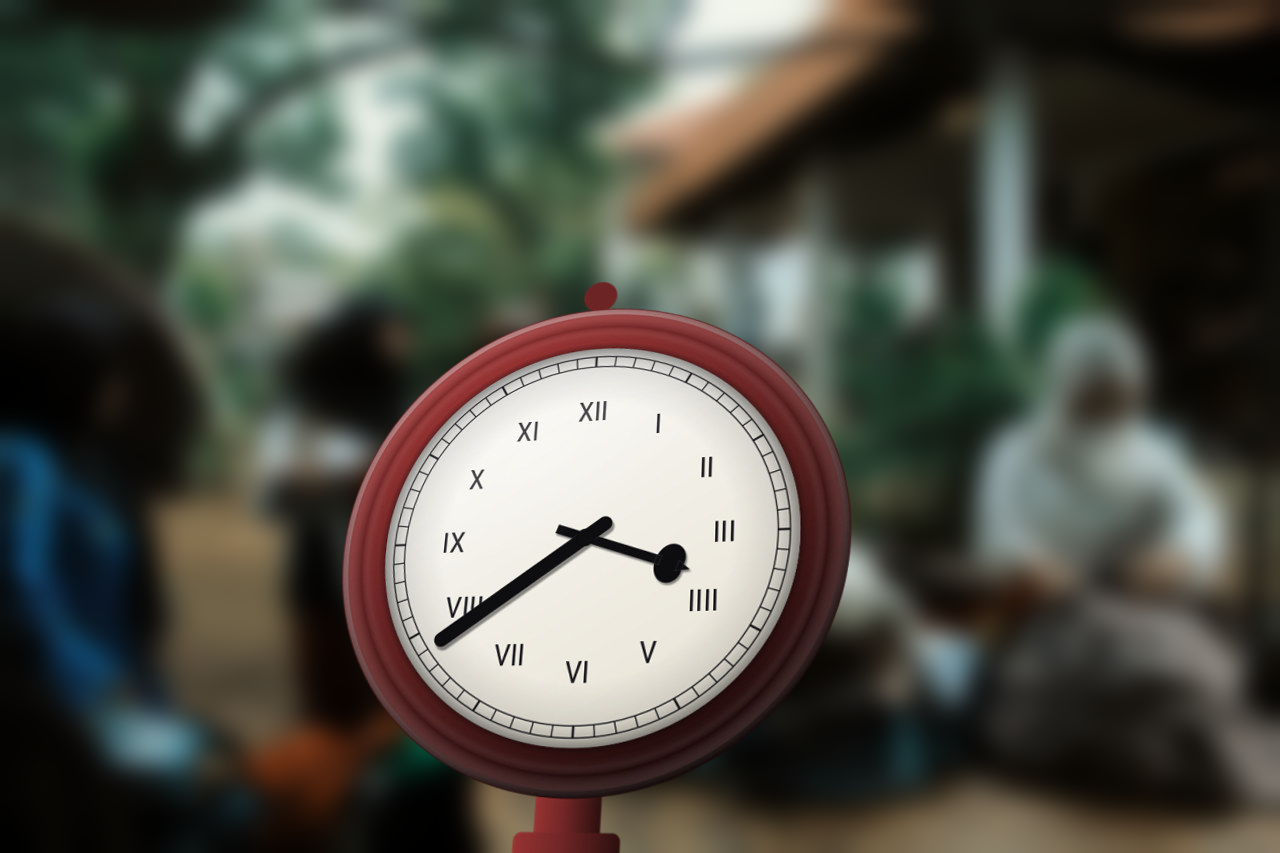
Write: 3,39
